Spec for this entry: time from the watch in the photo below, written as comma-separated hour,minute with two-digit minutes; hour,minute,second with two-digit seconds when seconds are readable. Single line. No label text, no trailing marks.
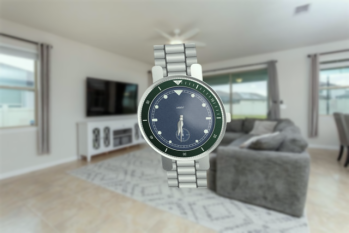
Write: 6,31
